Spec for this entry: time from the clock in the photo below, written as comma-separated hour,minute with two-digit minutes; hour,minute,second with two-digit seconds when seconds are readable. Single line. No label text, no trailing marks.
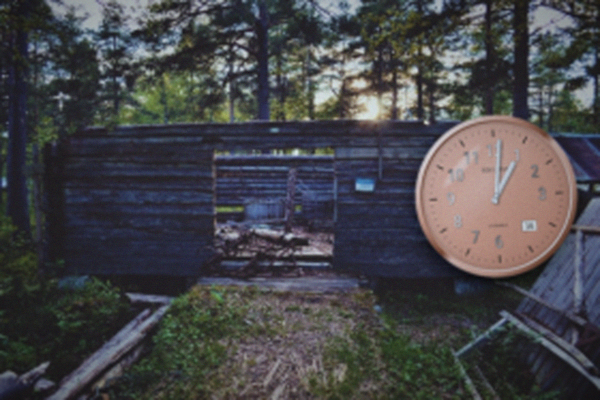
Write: 1,01
